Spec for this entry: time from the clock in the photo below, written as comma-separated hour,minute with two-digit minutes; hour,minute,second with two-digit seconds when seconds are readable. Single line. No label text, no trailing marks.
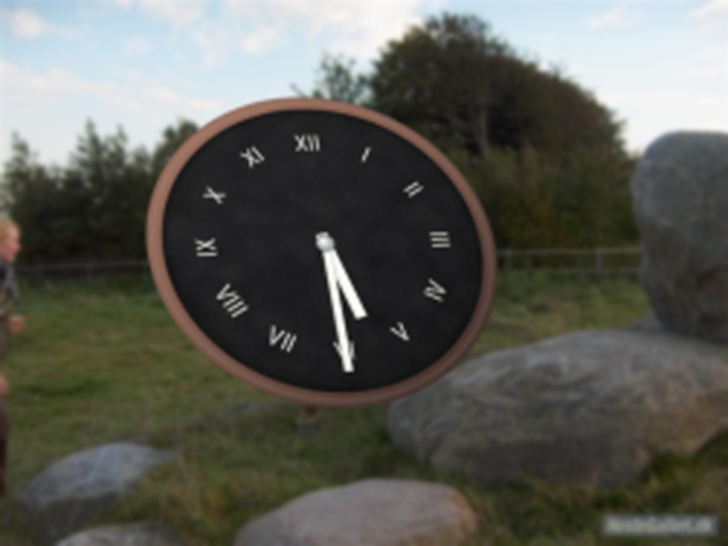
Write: 5,30
